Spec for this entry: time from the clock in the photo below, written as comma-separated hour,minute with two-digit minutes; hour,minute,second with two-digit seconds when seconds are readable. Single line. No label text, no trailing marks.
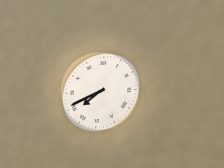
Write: 7,41
